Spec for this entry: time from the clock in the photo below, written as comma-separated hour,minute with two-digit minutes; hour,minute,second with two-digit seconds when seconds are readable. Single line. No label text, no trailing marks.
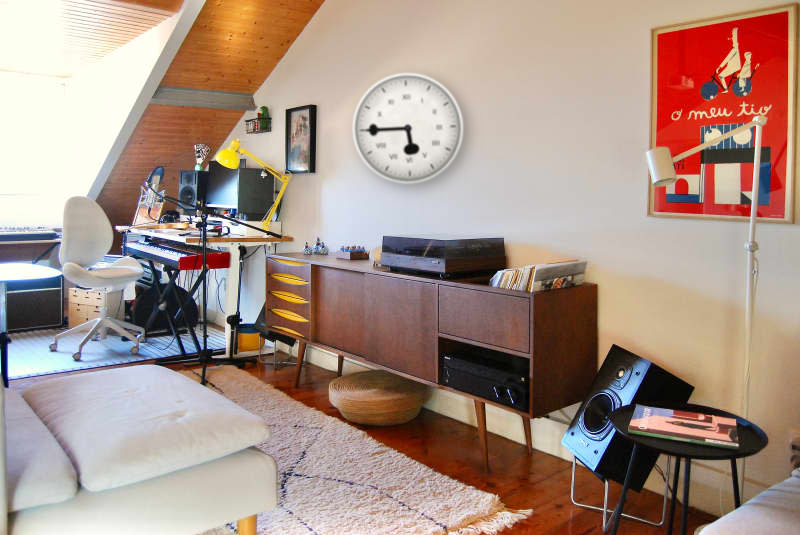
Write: 5,45
